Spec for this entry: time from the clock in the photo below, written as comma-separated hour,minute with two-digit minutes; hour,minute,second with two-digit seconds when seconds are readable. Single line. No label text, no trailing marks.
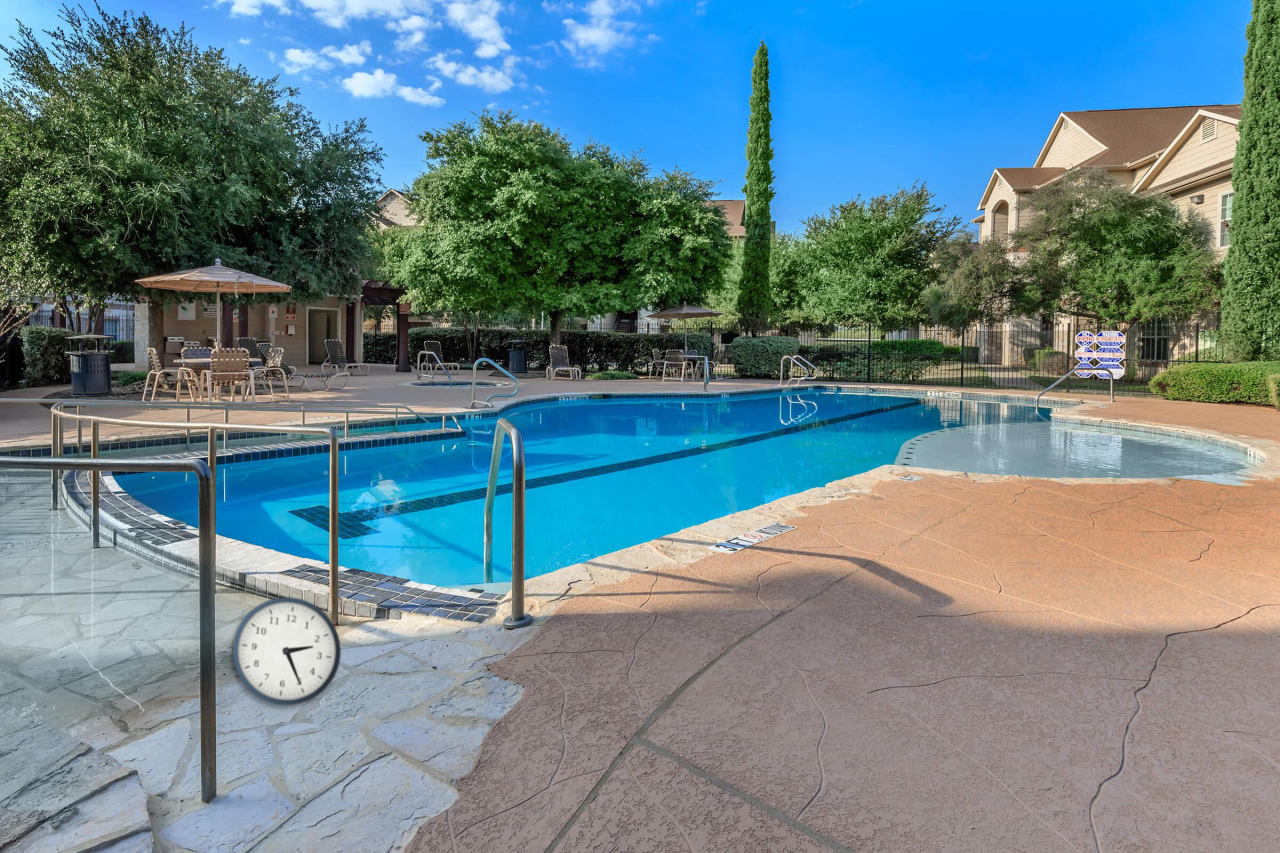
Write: 2,25
